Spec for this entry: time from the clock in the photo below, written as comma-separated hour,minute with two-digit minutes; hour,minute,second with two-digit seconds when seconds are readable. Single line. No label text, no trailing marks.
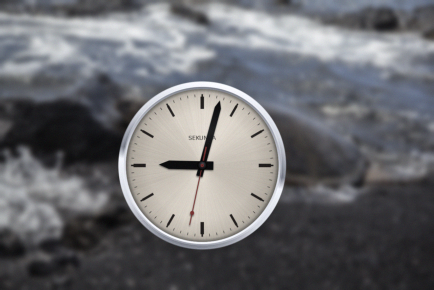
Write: 9,02,32
